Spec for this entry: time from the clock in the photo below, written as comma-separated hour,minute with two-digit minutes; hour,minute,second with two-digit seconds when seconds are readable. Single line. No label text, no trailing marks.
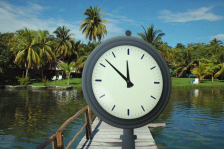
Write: 11,52
